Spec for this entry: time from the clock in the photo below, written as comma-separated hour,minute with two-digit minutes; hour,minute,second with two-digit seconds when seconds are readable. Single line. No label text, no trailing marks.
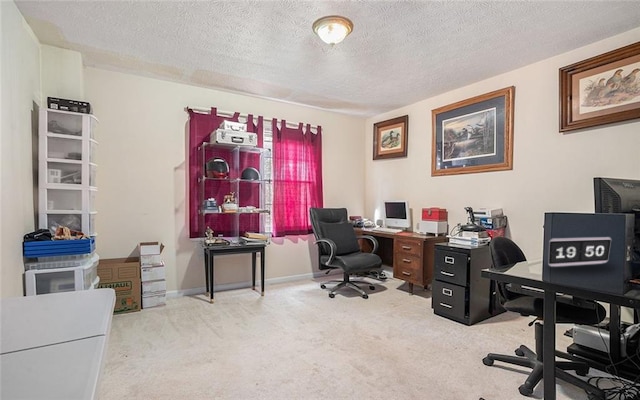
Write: 19,50
